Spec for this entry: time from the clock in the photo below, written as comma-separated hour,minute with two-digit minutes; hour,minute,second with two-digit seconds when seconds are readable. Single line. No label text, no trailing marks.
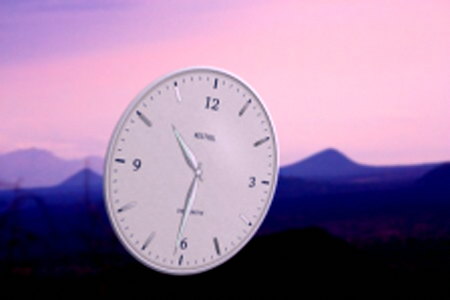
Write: 10,31
